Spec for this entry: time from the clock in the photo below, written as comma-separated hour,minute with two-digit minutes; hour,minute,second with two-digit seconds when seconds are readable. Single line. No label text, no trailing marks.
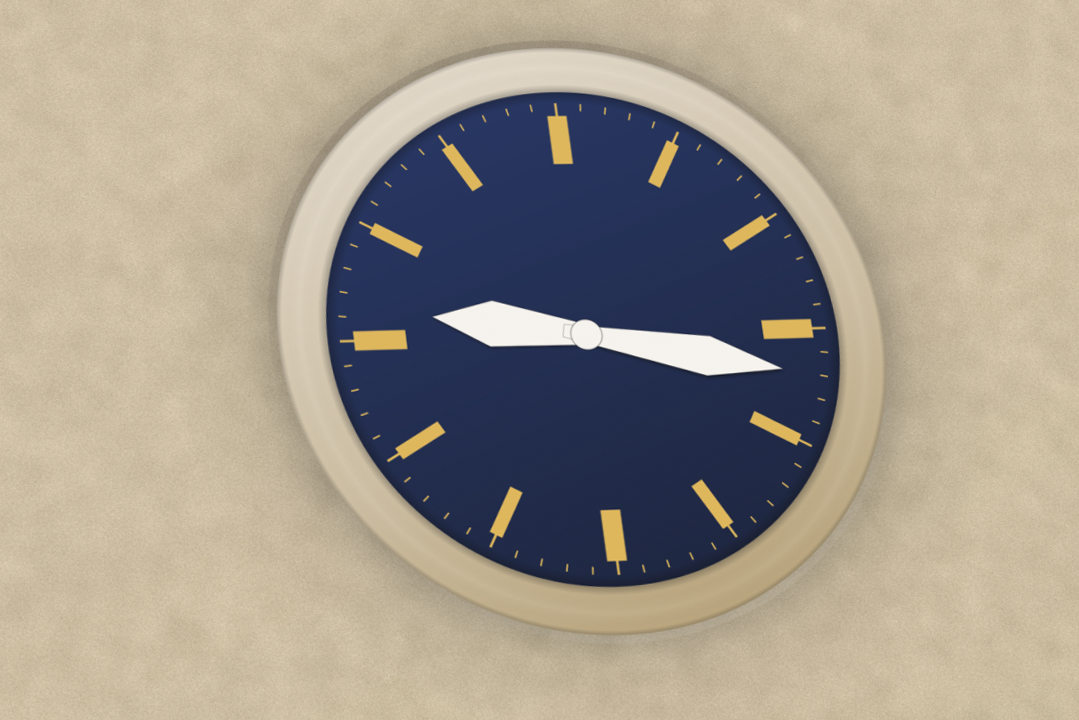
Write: 9,17
